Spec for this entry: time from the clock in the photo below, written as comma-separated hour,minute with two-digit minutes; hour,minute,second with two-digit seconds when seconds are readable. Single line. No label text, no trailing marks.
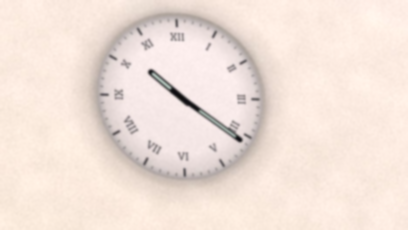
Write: 10,21
